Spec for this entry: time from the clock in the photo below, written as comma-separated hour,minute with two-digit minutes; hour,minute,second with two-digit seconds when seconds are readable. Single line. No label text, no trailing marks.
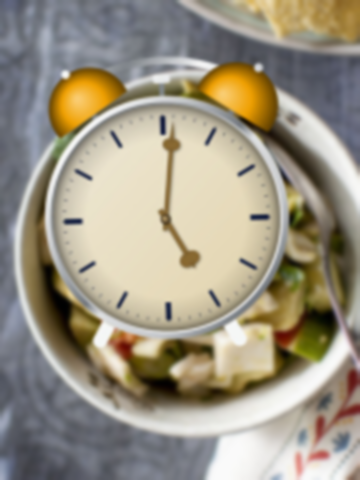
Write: 5,01
